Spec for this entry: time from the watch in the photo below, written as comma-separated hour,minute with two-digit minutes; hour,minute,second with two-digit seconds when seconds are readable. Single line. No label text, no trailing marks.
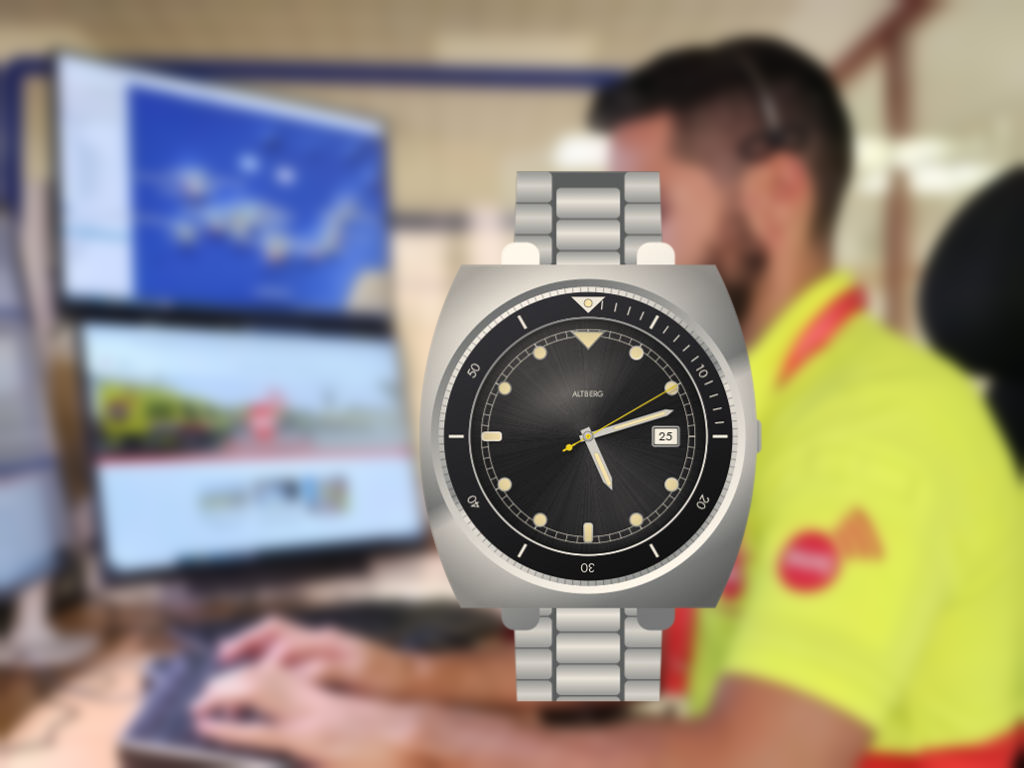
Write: 5,12,10
